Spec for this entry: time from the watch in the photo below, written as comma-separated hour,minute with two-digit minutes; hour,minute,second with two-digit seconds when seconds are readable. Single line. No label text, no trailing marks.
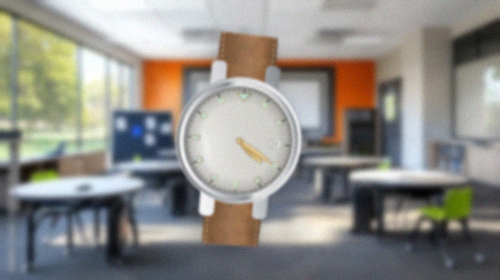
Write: 4,20
